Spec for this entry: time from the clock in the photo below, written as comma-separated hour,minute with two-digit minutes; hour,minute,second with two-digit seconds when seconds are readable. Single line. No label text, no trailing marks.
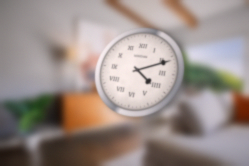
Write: 4,11
